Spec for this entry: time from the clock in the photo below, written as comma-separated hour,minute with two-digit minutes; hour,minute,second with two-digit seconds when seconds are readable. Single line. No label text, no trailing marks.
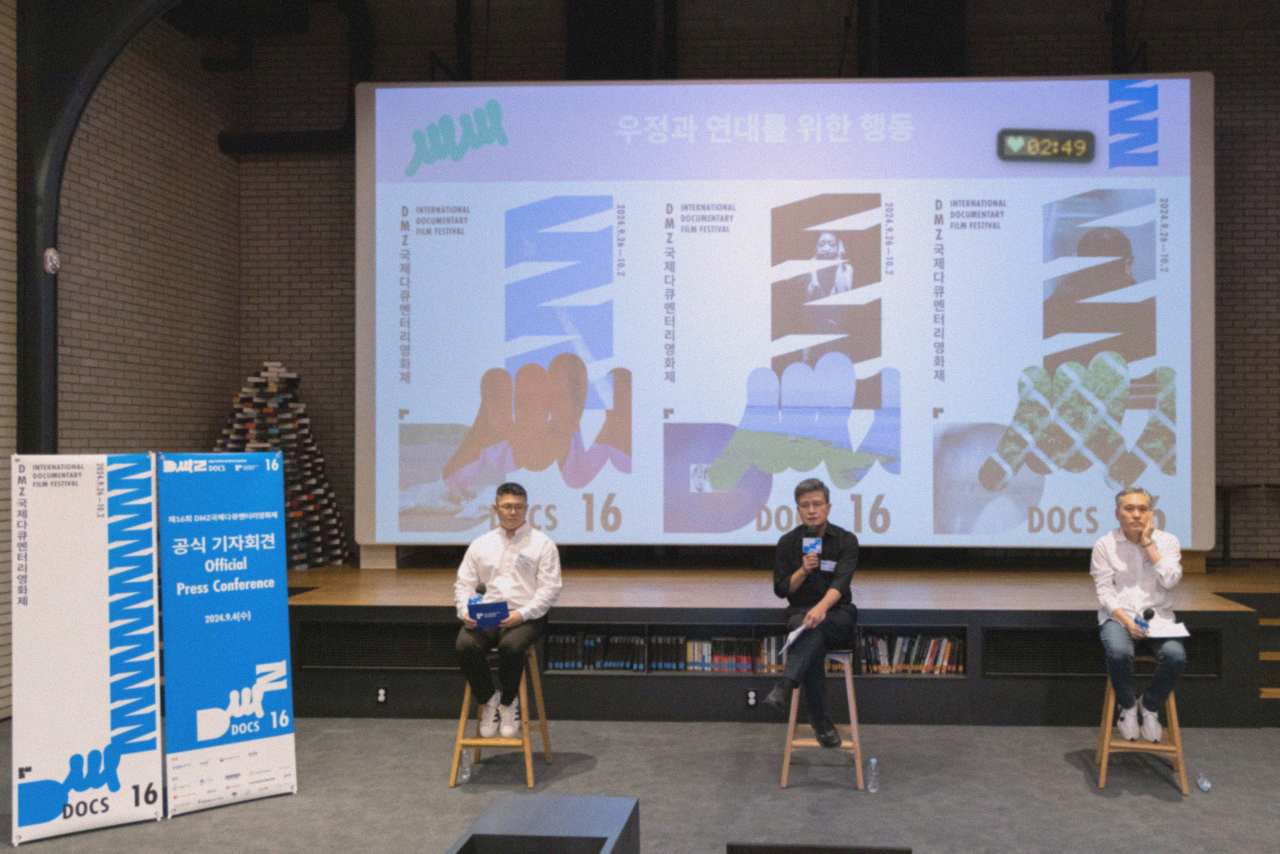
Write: 2,49
